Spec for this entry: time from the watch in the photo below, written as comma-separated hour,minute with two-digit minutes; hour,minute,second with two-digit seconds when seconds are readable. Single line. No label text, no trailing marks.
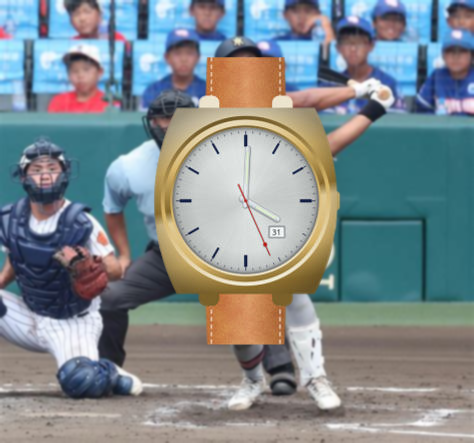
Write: 4,00,26
